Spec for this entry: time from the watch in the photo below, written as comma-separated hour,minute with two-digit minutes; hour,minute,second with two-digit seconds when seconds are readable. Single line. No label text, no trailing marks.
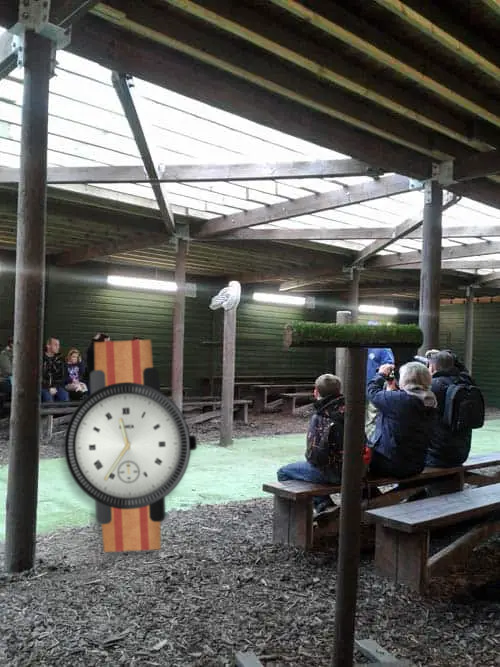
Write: 11,36
